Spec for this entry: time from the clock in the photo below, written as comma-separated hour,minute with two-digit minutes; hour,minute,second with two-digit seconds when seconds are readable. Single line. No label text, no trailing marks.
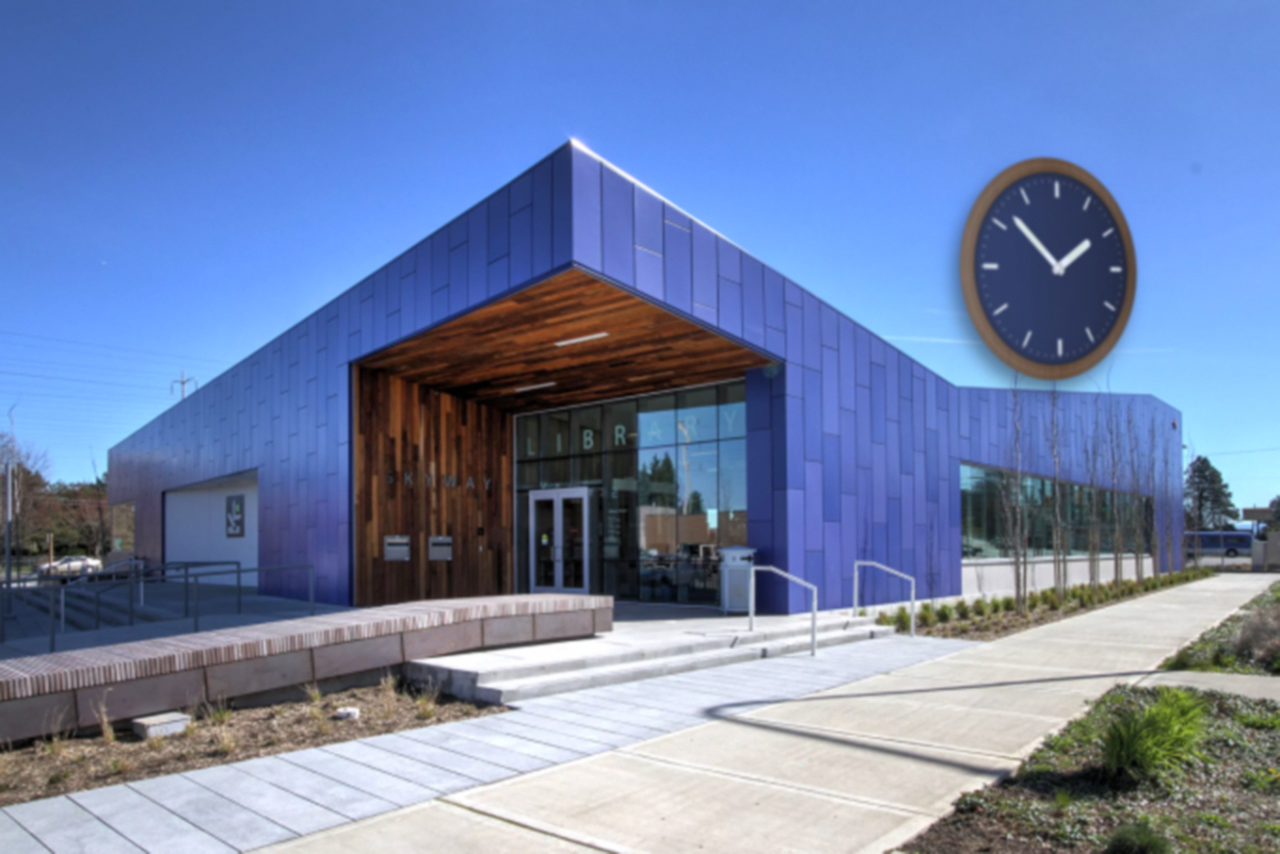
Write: 1,52
